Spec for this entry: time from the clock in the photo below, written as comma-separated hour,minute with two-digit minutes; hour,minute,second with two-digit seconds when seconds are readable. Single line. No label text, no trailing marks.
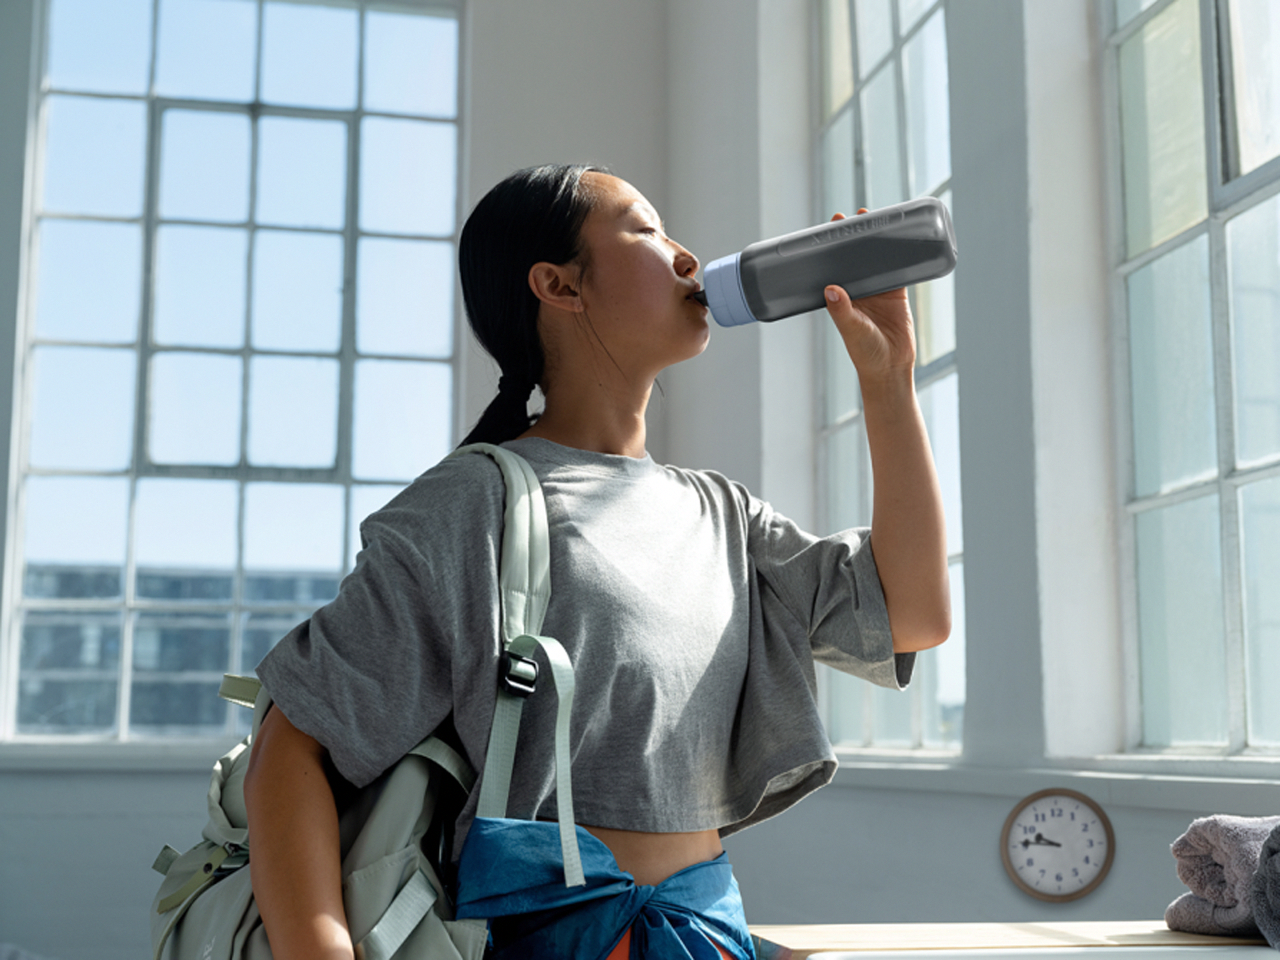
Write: 9,46
